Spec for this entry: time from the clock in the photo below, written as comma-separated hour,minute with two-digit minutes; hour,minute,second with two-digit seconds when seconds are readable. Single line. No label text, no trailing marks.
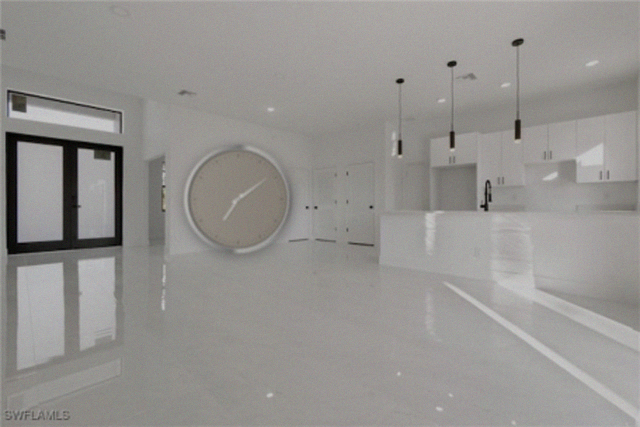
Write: 7,09
